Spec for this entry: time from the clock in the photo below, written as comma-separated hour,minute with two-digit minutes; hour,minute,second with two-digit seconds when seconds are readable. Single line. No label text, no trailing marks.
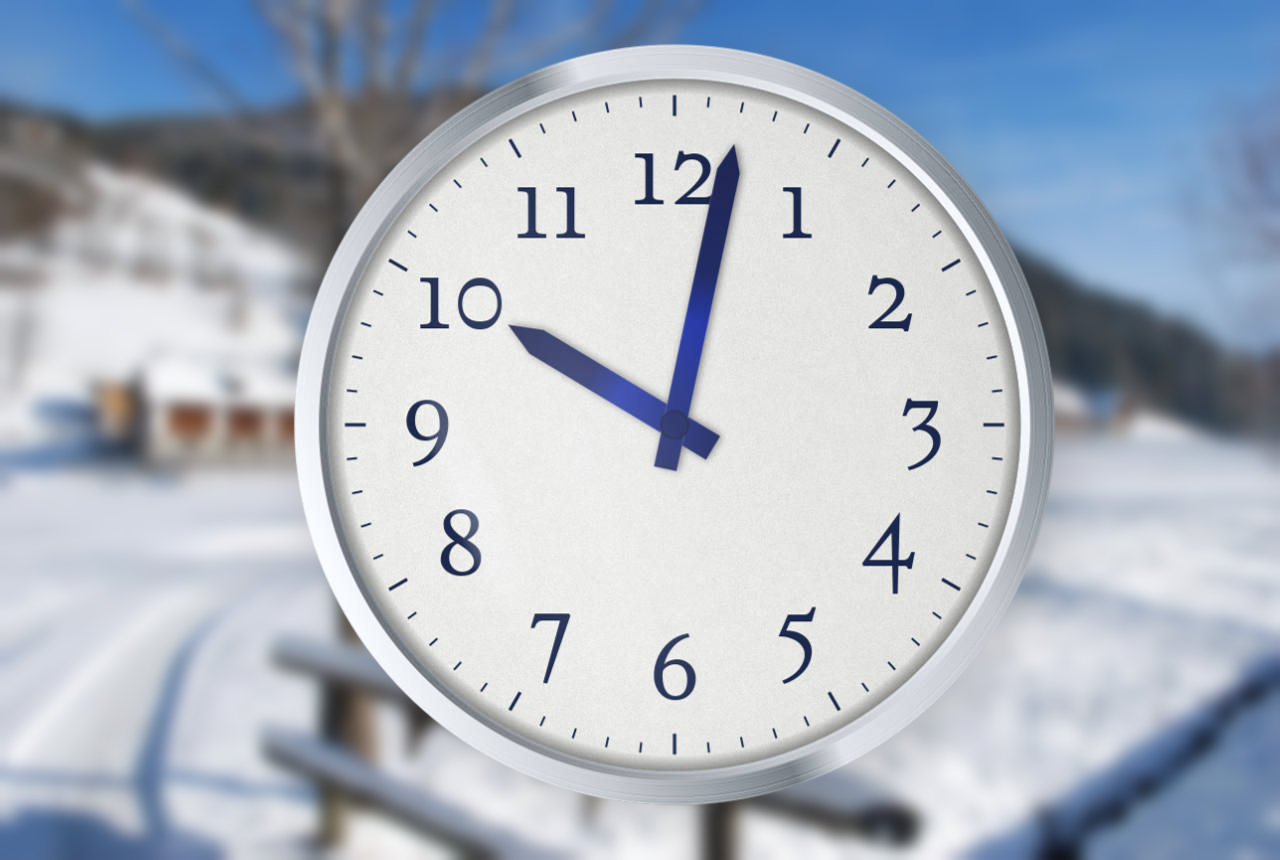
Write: 10,02
